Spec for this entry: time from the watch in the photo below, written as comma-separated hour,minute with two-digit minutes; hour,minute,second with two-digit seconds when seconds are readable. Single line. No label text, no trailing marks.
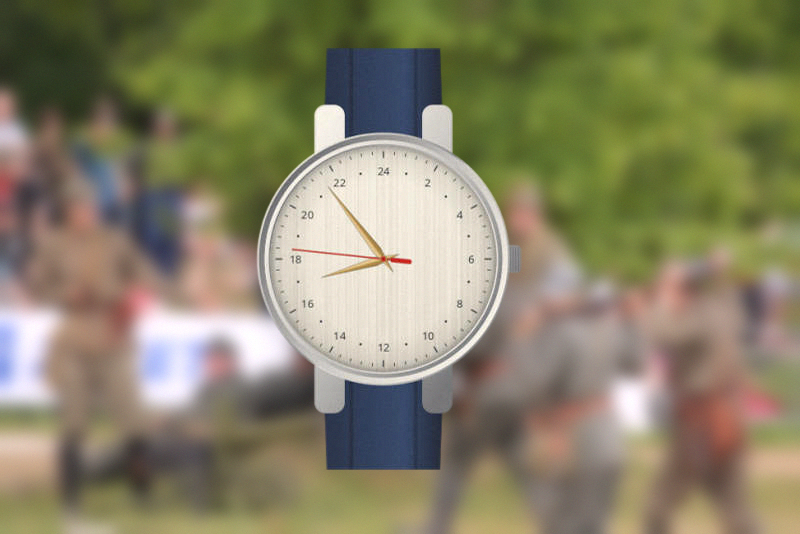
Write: 16,53,46
